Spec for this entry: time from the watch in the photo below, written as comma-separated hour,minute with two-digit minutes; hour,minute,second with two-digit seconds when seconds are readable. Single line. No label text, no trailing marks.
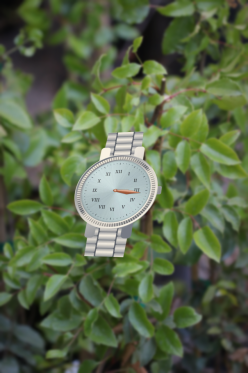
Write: 3,16
